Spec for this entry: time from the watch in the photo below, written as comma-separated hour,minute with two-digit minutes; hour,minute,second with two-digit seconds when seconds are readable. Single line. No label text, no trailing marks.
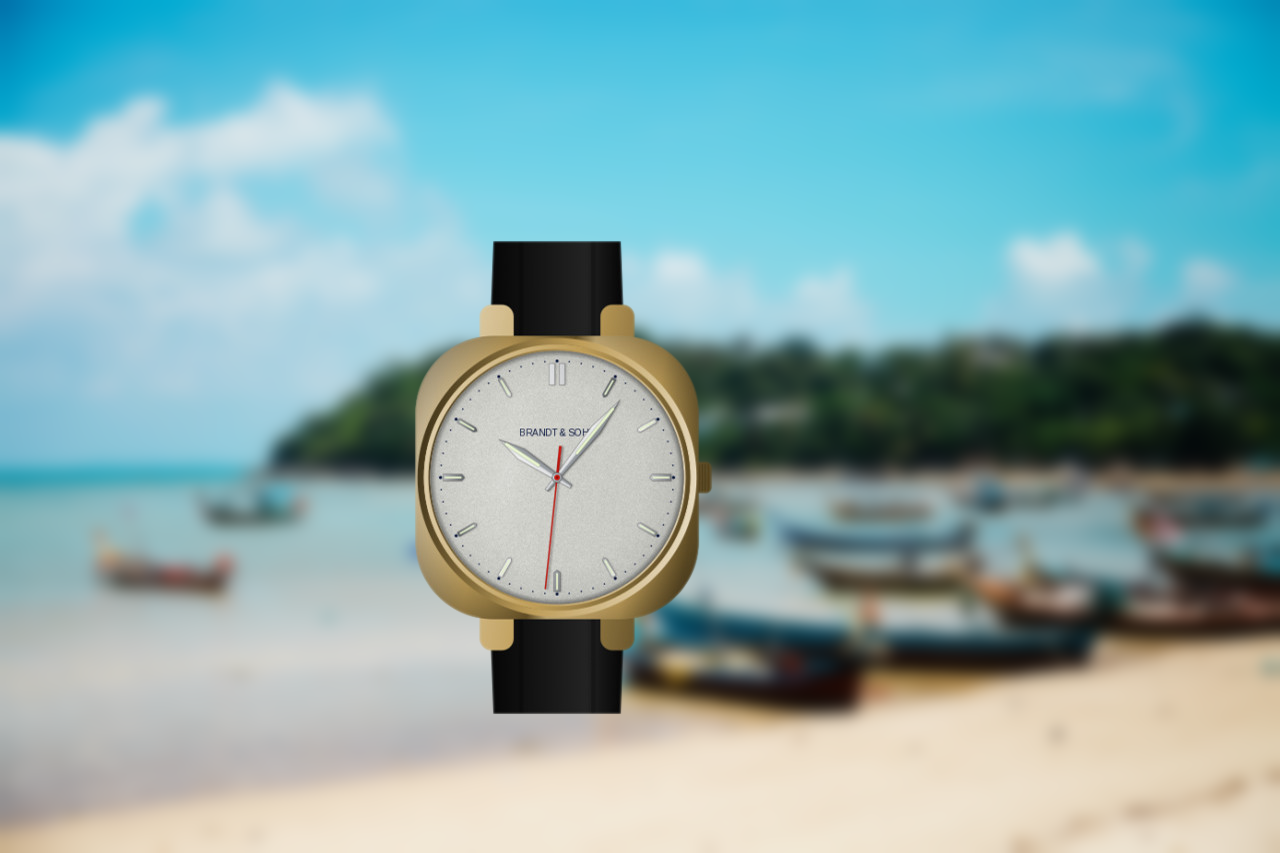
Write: 10,06,31
